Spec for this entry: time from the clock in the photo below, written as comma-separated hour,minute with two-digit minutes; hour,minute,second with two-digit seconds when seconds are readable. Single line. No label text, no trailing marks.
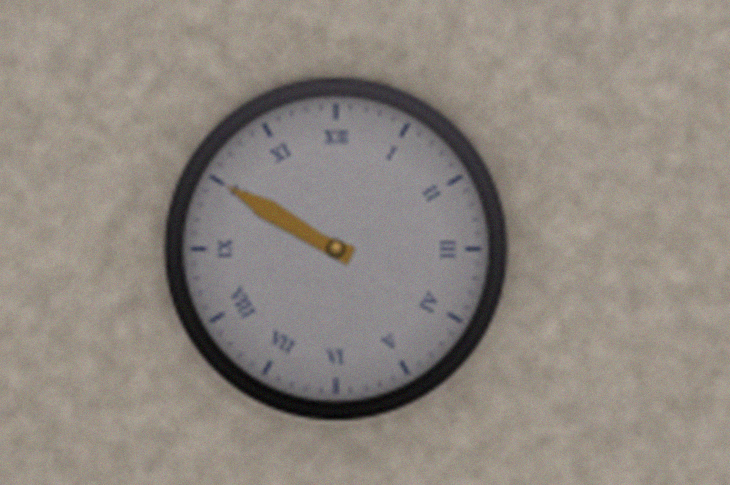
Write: 9,50
